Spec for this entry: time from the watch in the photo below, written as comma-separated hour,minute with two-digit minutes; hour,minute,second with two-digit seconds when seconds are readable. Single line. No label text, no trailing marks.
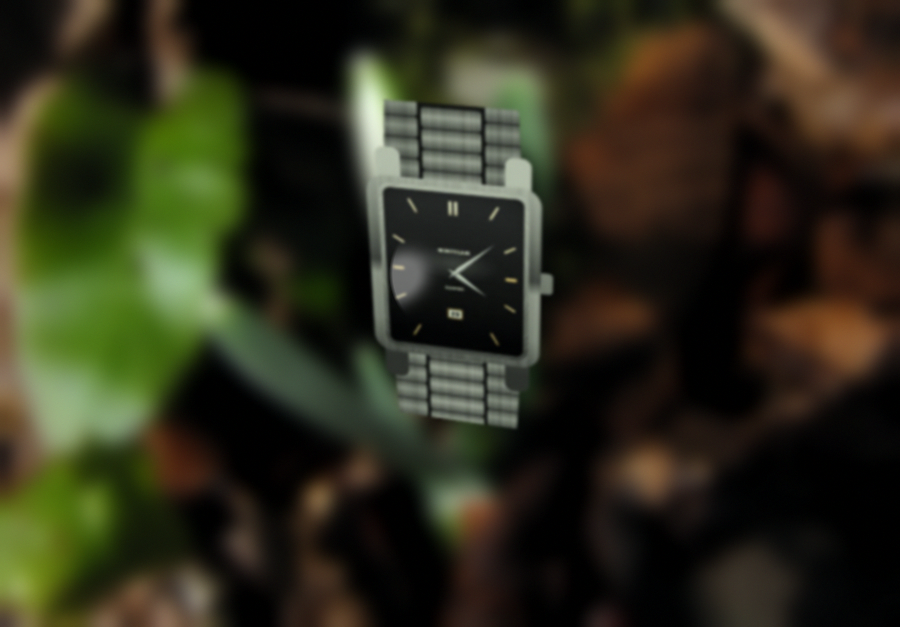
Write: 4,08
